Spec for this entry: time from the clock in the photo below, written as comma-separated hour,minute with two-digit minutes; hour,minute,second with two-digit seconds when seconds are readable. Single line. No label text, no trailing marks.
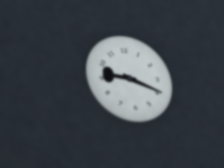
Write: 9,19
